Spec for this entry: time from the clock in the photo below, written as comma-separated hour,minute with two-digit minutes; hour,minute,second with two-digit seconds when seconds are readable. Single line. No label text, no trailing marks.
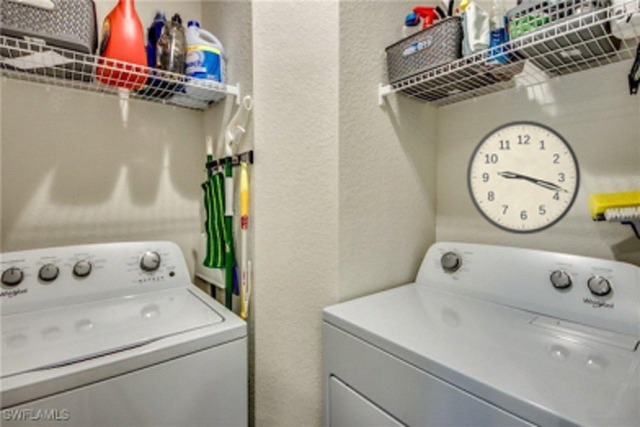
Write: 9,18
